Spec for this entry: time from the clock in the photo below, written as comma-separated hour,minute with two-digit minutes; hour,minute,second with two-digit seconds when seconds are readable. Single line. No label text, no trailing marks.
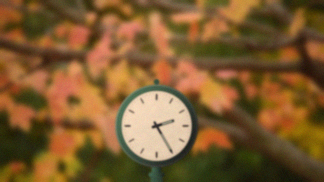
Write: 2,25
